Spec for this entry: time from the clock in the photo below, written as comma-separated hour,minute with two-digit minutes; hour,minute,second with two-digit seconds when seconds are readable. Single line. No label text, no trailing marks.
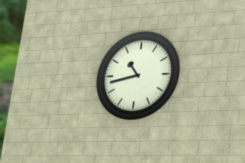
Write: 10,43
